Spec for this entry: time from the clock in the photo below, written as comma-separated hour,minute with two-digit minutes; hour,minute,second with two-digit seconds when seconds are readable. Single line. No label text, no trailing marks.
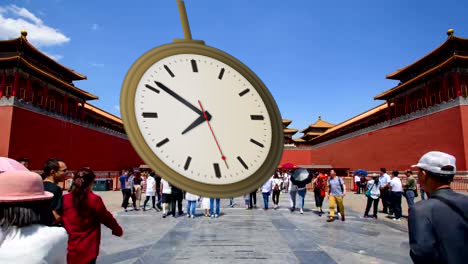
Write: 7,51,28
